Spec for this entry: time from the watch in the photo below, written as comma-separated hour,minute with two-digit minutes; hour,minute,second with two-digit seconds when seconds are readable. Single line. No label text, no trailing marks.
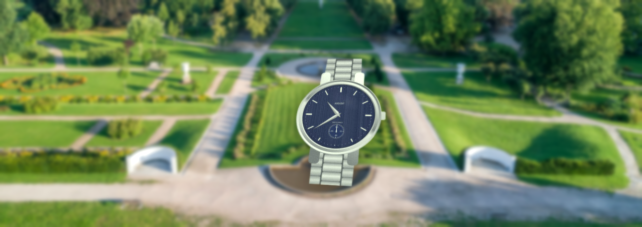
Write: 10,39
